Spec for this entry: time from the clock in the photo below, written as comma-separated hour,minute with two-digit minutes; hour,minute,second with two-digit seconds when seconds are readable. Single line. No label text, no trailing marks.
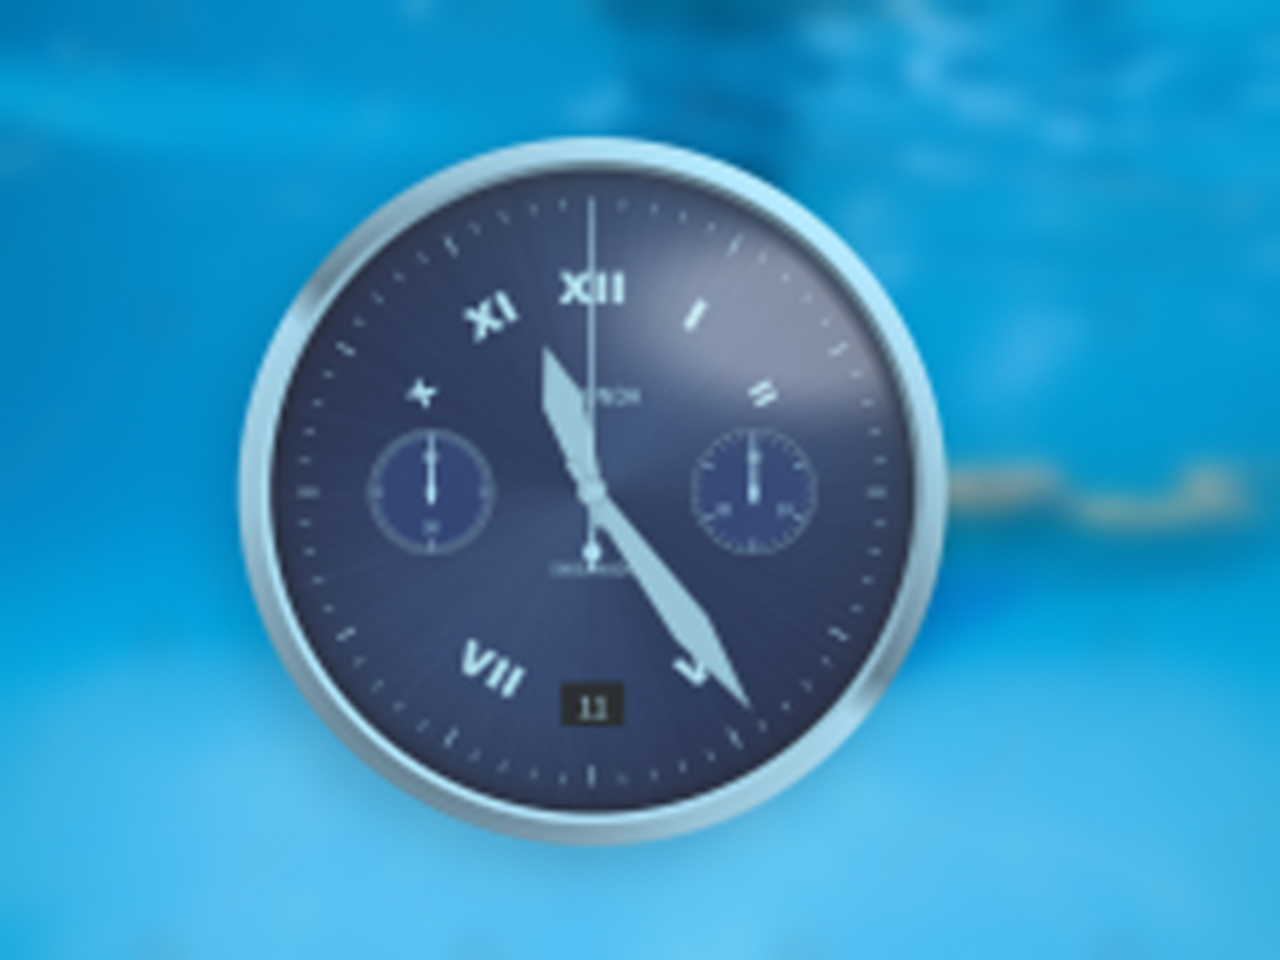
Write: 11,24
